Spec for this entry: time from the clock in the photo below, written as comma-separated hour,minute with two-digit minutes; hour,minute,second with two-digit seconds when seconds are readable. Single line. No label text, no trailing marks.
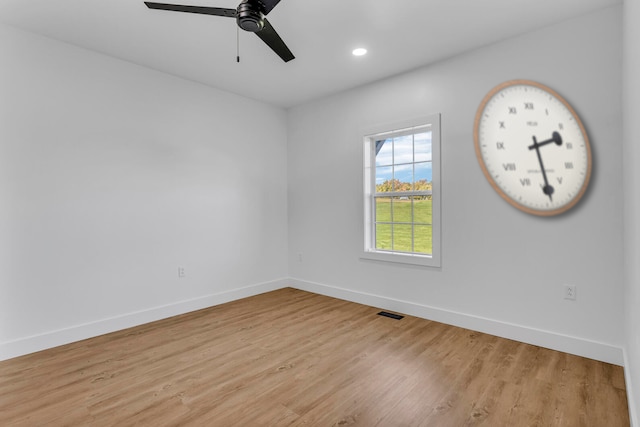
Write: 2,29
